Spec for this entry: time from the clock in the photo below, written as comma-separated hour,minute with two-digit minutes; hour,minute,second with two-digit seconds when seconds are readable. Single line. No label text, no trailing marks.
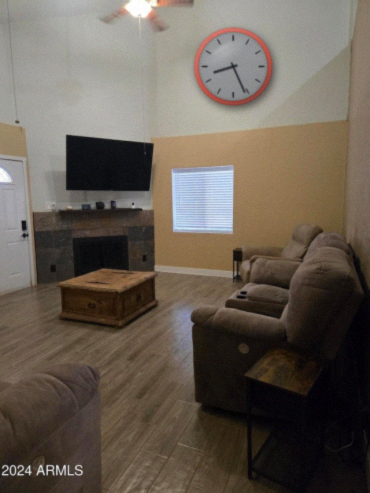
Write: 8,26
